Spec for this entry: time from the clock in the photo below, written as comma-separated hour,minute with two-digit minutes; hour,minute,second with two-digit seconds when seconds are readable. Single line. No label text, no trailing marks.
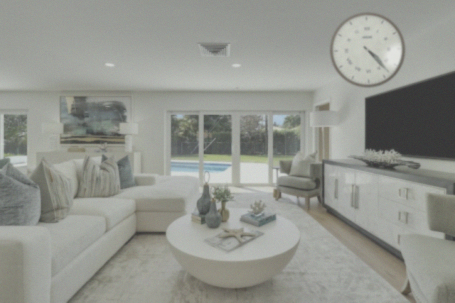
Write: 4,23
